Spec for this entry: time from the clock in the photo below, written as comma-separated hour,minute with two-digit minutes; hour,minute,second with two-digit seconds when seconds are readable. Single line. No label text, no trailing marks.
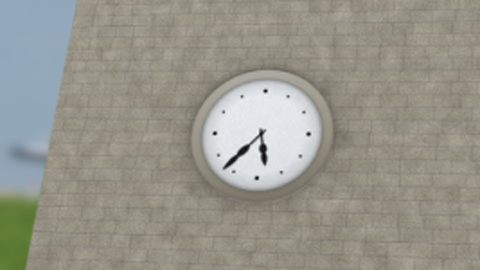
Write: 5,37
